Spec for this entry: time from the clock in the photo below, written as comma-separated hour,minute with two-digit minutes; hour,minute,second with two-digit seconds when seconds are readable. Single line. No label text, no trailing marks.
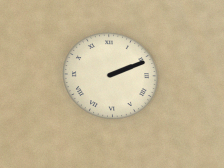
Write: 2,11
